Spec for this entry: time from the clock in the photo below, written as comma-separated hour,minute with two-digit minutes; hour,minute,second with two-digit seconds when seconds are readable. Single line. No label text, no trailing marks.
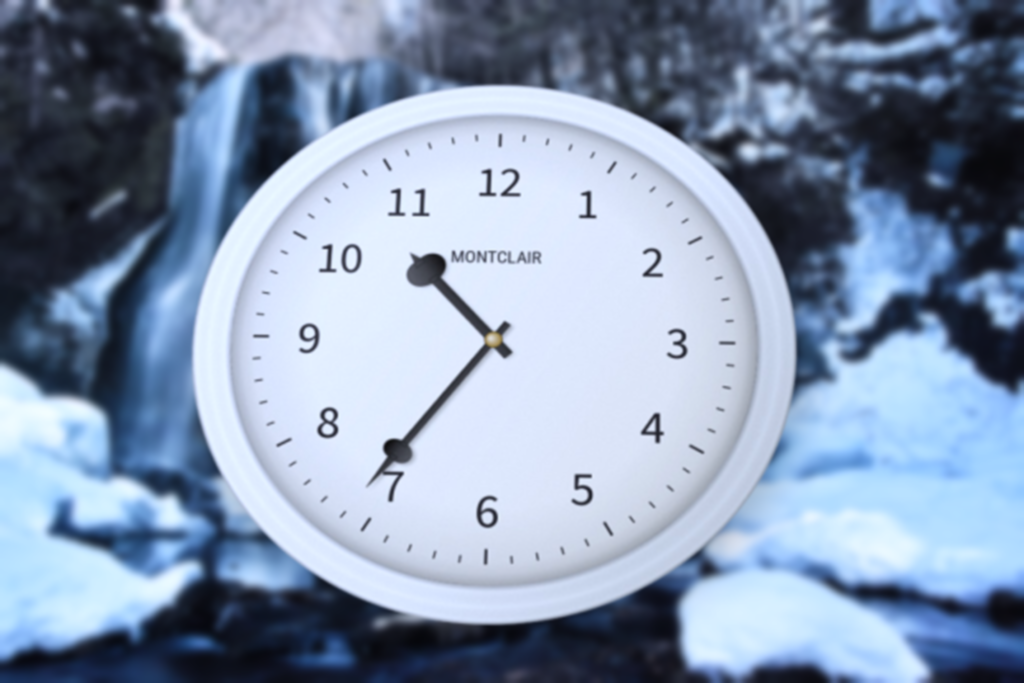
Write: 10,36
